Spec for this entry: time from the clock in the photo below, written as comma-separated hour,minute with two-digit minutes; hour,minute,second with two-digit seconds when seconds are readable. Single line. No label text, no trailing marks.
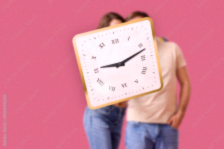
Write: 9,12
